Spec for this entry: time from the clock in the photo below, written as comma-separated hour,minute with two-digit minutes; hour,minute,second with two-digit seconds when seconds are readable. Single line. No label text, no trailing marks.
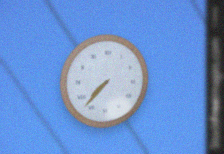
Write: 7,37
